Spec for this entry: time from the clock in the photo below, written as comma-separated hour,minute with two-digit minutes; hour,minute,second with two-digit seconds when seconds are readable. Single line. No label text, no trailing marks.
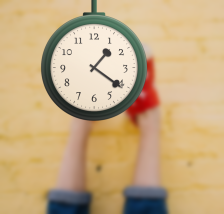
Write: 1,21
